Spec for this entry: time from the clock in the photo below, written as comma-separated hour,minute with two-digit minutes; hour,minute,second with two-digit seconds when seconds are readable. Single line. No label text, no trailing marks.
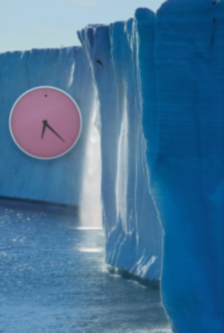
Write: 6,22
